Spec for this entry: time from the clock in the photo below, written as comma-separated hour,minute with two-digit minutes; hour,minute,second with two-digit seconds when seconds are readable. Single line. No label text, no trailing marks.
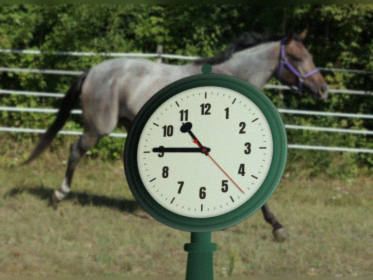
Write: 10,45,23
